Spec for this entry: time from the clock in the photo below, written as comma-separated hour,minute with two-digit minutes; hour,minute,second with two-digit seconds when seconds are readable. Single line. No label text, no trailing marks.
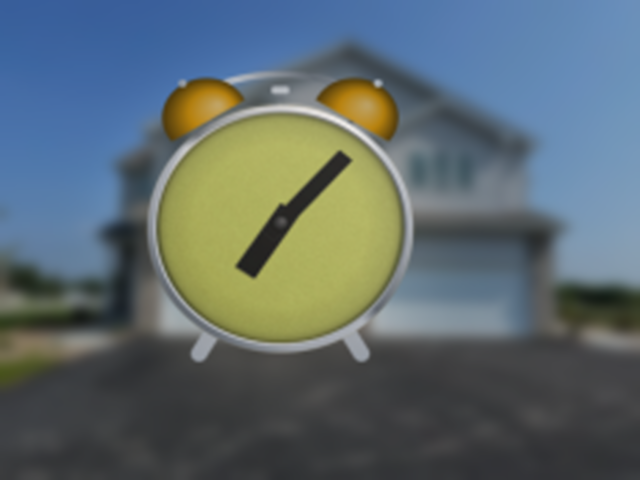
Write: 7,07
